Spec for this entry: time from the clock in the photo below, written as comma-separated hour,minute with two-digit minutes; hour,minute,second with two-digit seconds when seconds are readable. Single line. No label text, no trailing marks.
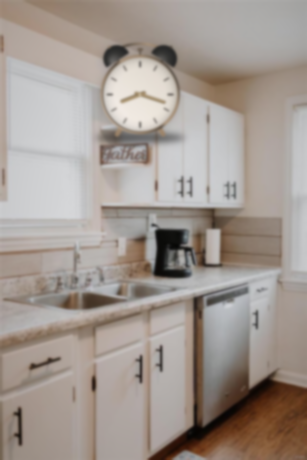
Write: 8,18
